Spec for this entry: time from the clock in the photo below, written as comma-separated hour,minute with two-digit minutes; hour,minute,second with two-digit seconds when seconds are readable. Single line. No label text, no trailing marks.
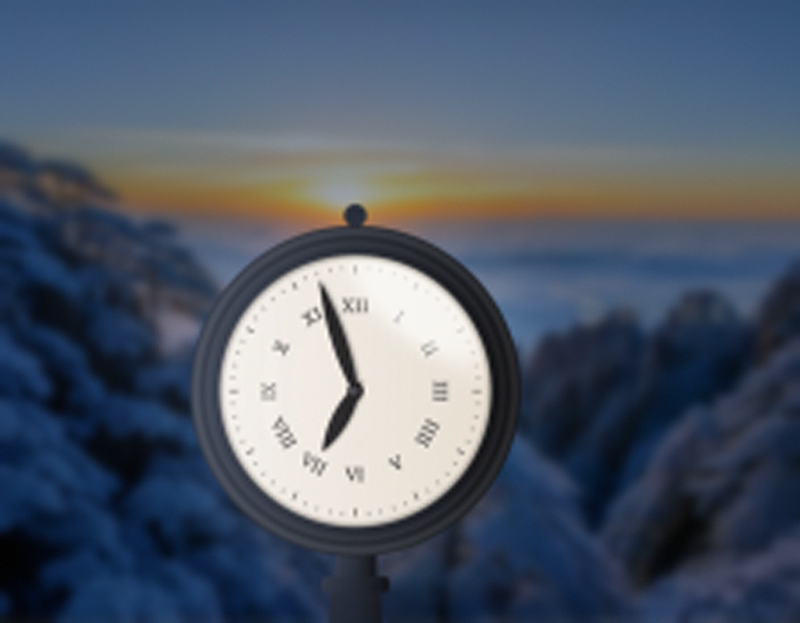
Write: 6,57
